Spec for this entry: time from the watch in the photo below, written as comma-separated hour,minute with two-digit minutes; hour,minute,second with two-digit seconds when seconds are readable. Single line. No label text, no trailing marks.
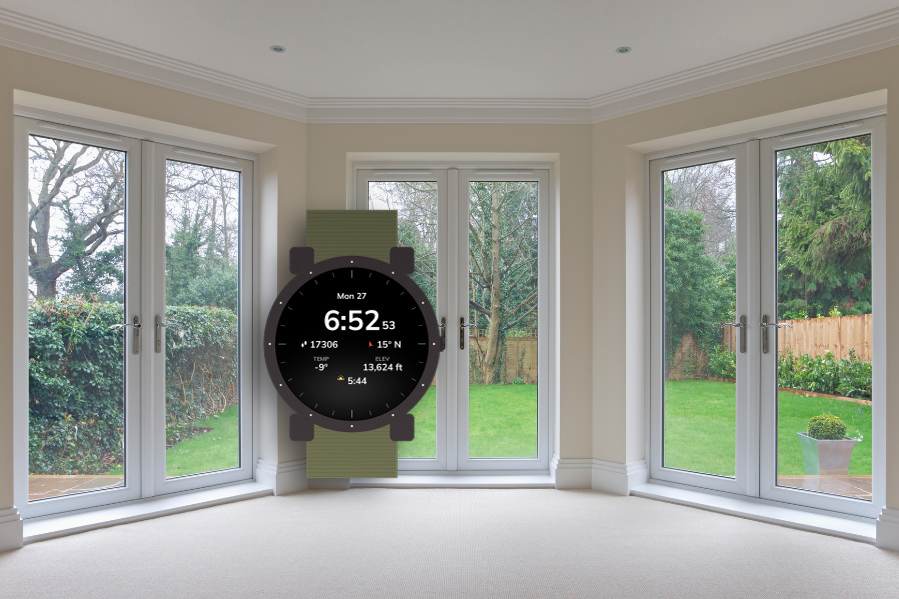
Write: 6,52,53
